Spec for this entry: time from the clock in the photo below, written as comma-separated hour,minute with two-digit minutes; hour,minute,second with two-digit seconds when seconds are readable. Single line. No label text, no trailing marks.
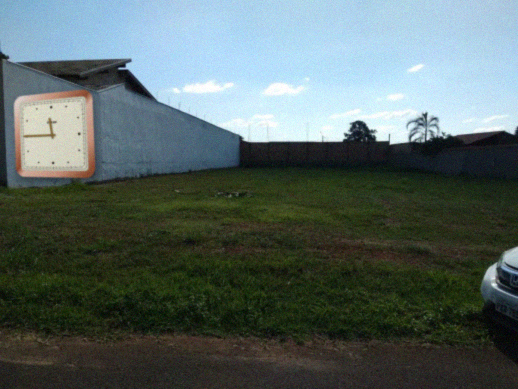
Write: 11,45
